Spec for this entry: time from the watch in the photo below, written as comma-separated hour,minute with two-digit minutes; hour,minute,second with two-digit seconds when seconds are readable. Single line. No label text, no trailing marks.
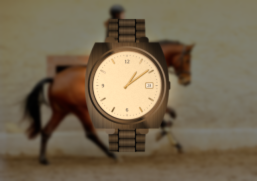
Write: 1,09
